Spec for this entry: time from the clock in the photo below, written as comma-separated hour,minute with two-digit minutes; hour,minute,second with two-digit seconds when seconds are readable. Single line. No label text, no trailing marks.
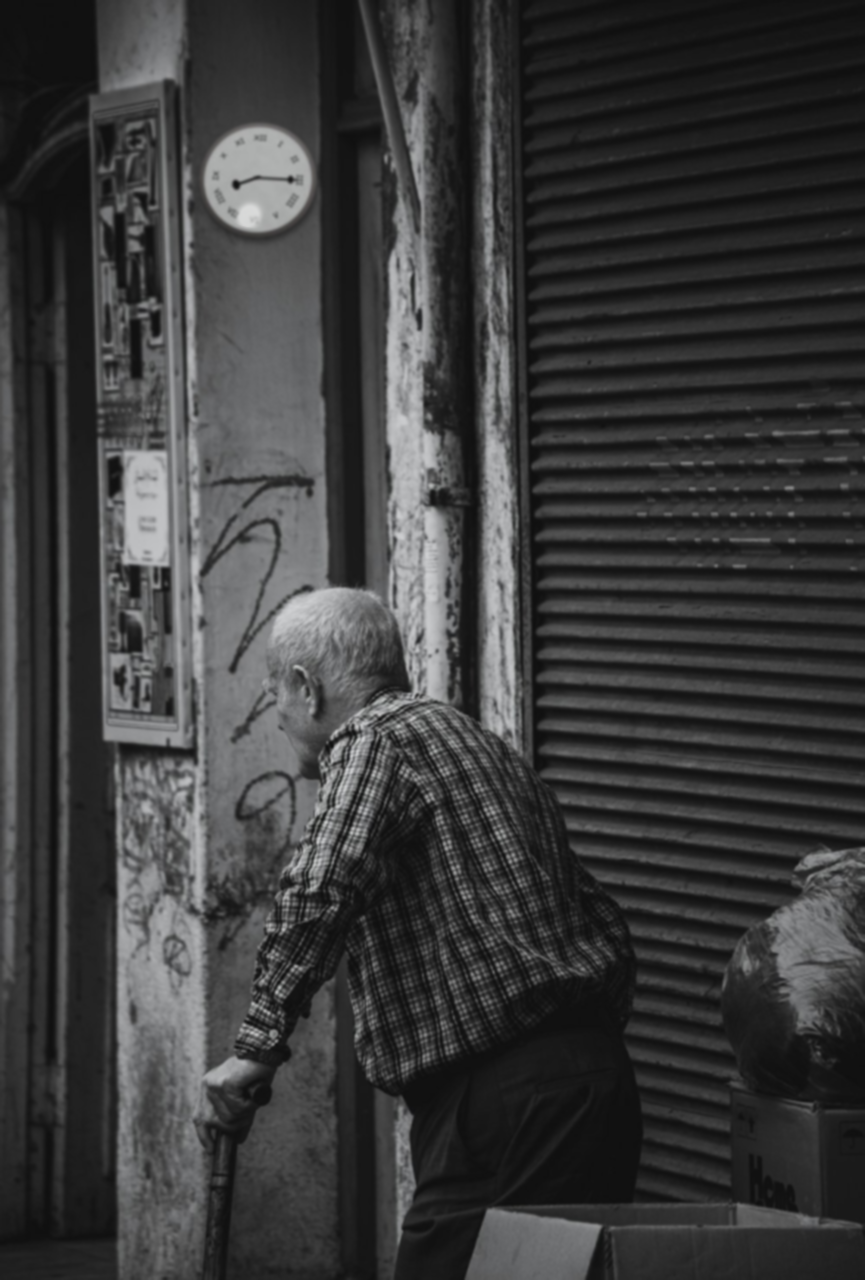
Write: 8,15
